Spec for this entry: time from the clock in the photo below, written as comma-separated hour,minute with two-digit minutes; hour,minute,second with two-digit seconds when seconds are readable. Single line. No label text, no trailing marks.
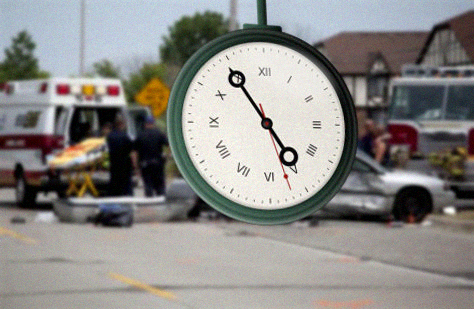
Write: 4,54,27
